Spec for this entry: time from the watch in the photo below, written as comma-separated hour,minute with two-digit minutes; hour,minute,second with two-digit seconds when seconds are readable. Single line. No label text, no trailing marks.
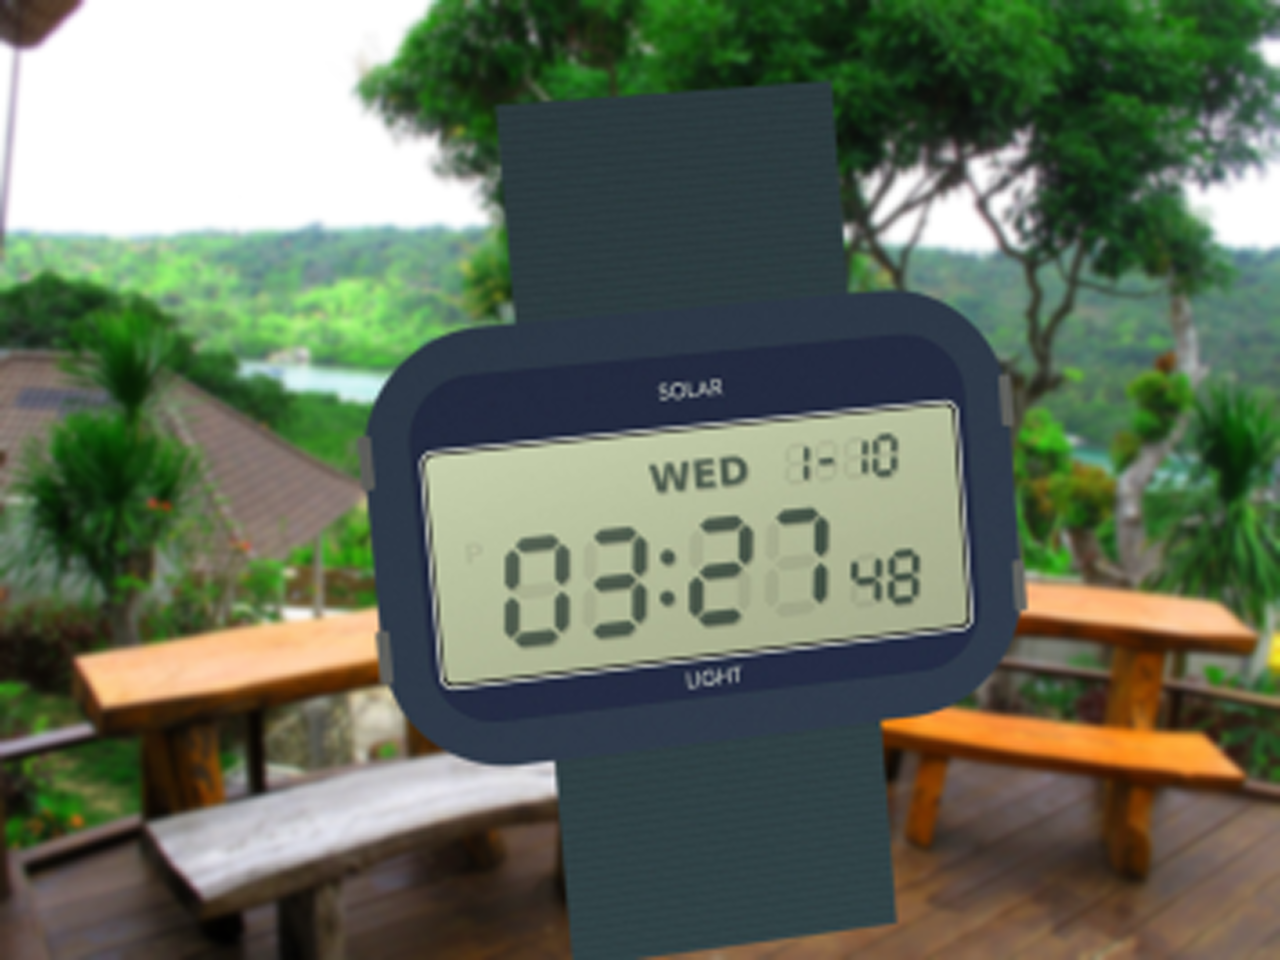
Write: 3,27,48
